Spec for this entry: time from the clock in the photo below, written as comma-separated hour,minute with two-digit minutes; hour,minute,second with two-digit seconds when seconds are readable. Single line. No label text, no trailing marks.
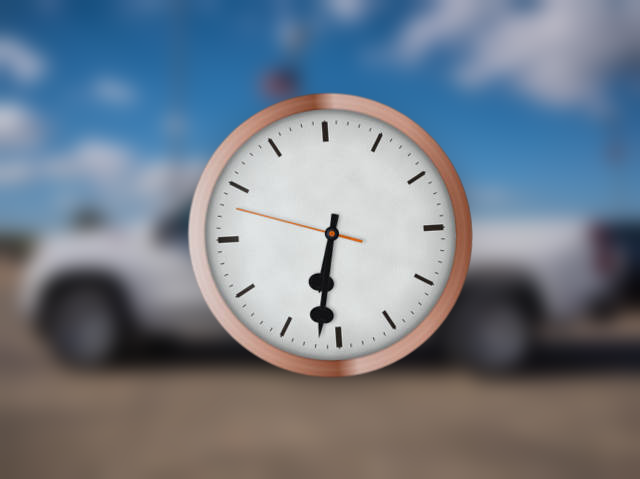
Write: 6,31,48
